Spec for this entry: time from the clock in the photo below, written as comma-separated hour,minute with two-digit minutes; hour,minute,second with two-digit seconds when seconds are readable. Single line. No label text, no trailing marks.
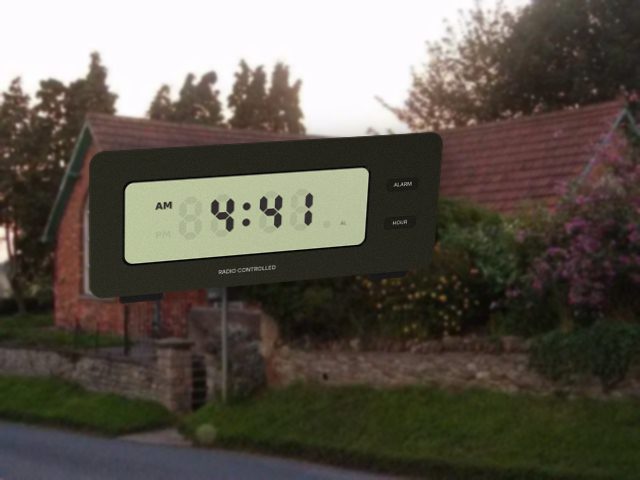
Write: 4,41
